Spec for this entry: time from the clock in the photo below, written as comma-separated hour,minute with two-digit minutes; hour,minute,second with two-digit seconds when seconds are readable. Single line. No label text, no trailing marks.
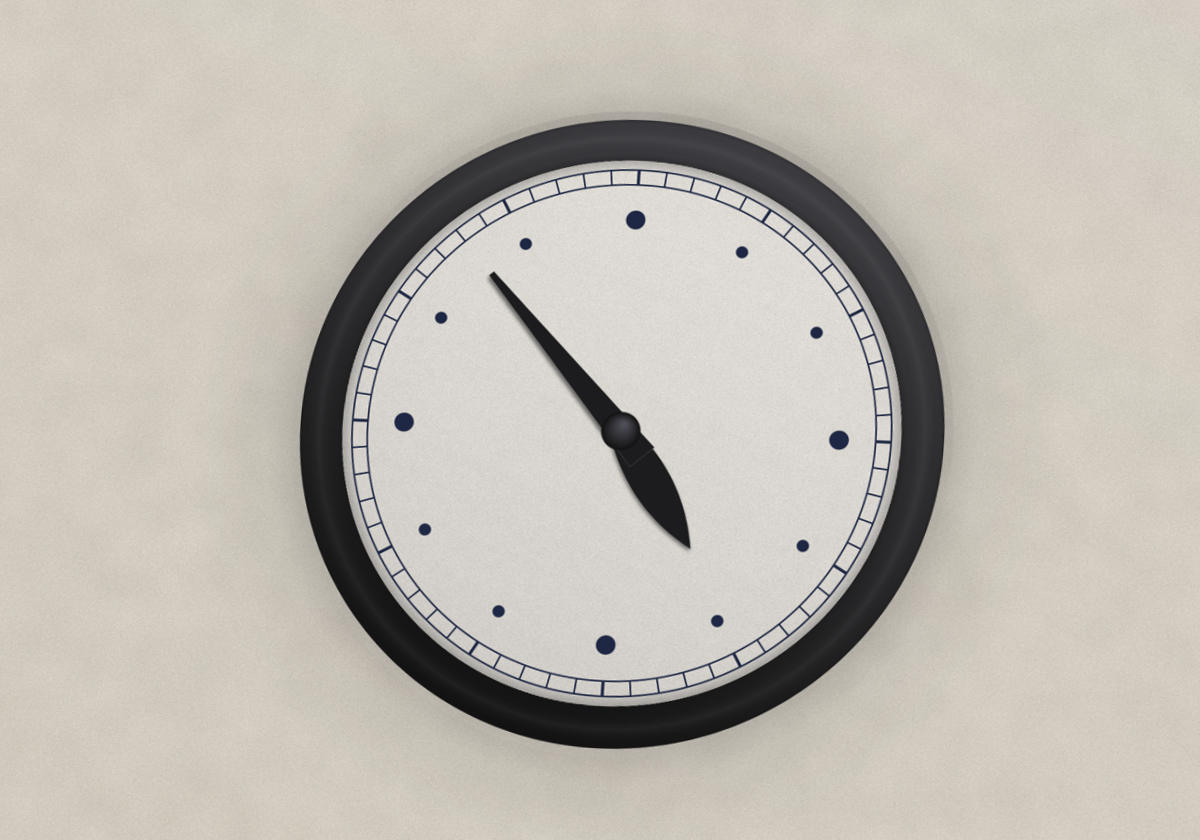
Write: 4,53
